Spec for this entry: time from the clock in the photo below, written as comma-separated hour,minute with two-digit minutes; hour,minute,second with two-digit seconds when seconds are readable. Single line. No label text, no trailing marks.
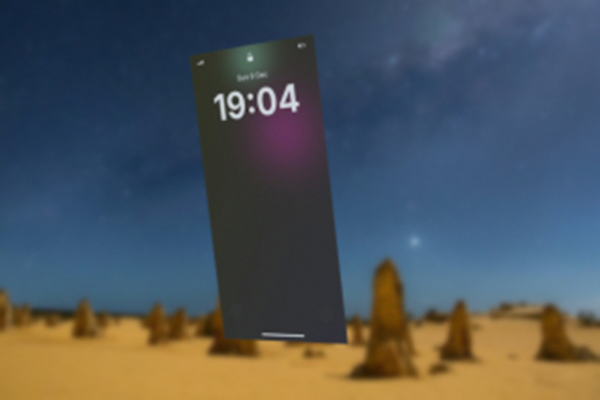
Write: 19,04
